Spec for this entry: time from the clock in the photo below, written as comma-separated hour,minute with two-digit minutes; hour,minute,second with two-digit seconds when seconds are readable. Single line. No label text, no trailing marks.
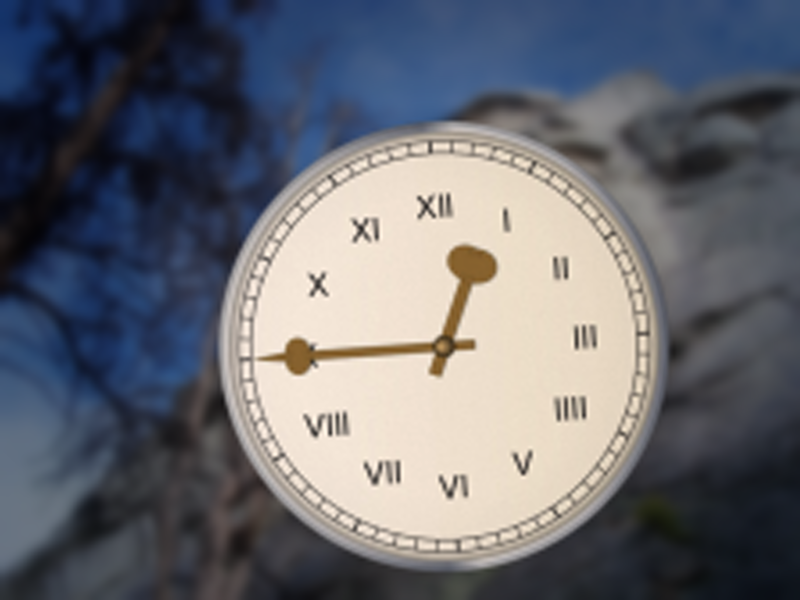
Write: 12,45
